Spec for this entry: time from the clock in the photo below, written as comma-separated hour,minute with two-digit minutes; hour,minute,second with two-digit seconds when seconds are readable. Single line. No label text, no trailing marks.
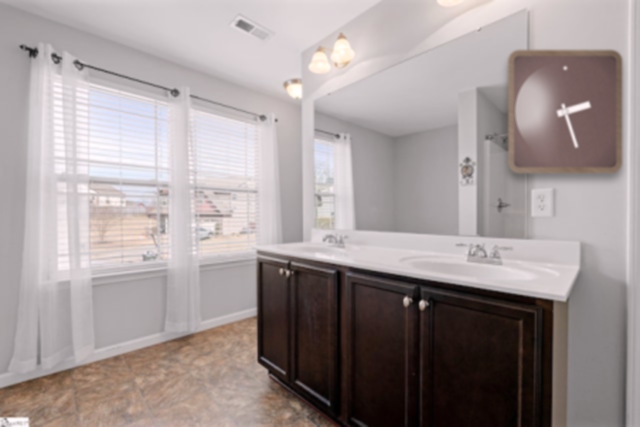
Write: 2,27
